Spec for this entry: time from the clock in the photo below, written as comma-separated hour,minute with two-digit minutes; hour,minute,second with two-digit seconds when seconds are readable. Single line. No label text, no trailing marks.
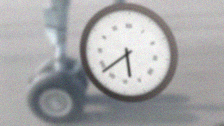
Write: 5,38
